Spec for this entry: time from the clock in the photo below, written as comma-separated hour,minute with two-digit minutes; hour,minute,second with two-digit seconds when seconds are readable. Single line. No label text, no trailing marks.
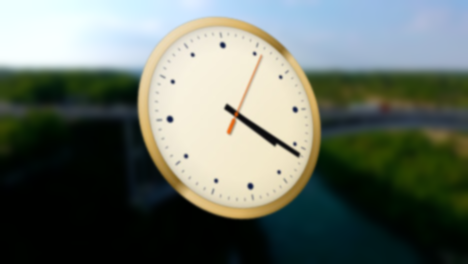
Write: 4,21,06
